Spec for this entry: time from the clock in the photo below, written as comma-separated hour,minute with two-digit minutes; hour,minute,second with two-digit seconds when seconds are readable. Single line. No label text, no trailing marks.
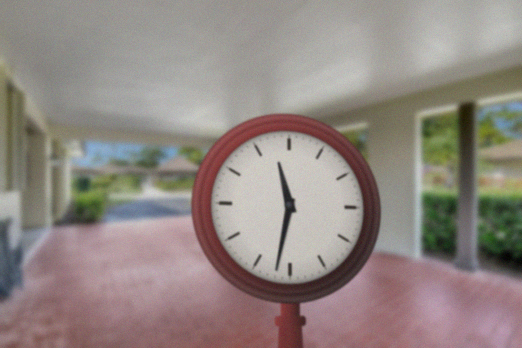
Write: 11,32
